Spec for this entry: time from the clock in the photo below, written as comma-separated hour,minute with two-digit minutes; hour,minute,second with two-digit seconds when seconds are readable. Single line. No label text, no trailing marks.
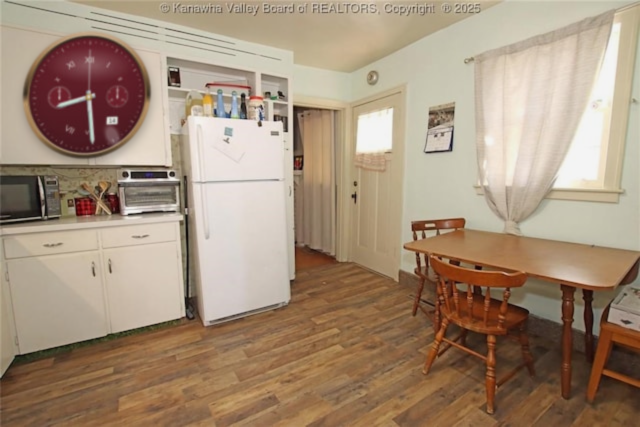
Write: 8,29
